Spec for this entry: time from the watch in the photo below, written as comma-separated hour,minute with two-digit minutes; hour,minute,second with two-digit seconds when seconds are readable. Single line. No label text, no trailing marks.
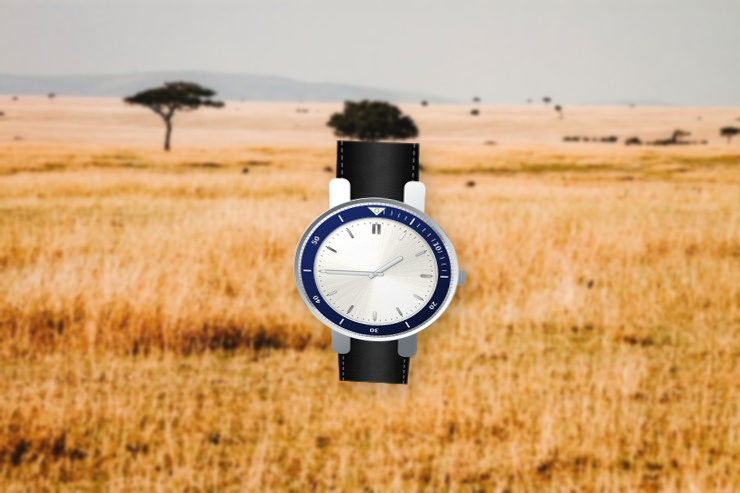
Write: 1,45
